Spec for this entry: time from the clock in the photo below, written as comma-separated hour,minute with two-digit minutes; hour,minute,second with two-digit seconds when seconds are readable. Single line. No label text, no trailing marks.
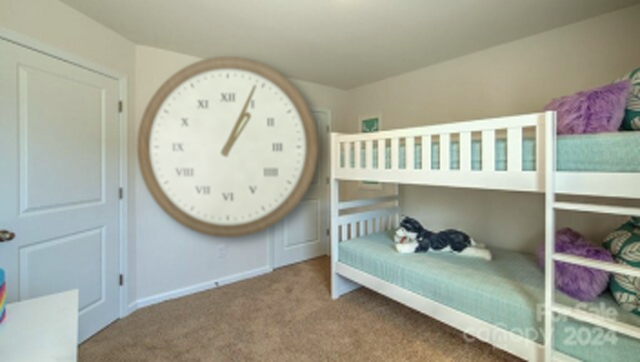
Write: 1,04
